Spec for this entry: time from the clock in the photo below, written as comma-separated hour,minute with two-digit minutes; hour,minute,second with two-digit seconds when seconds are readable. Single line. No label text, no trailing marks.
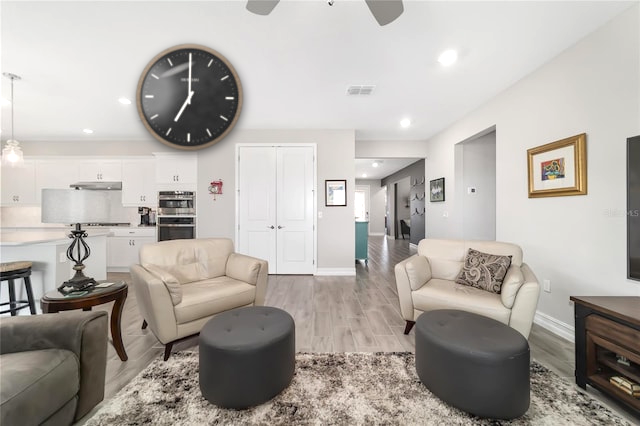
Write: 7,00
